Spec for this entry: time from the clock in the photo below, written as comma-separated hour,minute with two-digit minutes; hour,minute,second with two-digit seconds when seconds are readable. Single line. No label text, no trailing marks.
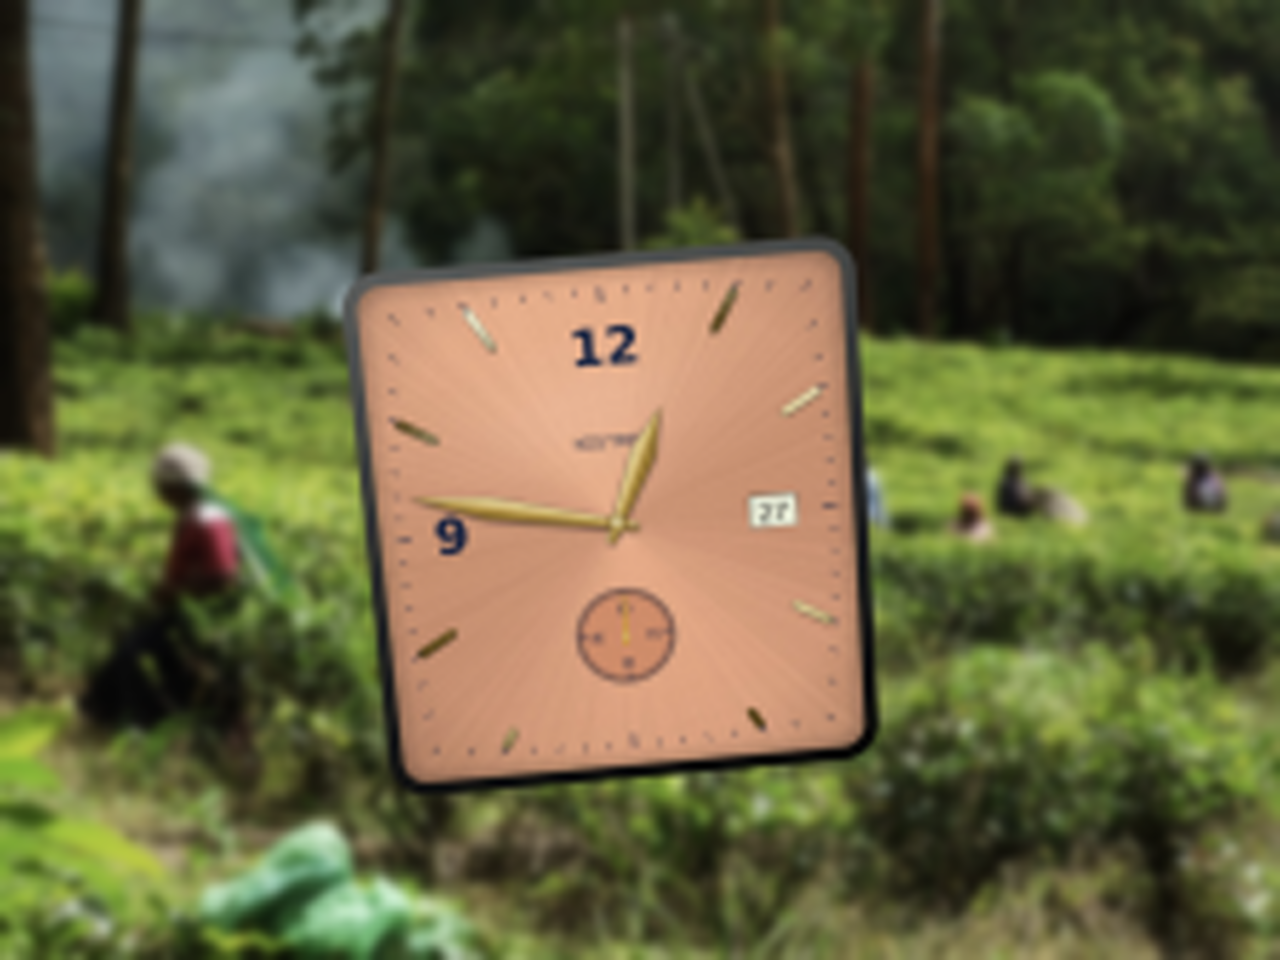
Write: 12,47
